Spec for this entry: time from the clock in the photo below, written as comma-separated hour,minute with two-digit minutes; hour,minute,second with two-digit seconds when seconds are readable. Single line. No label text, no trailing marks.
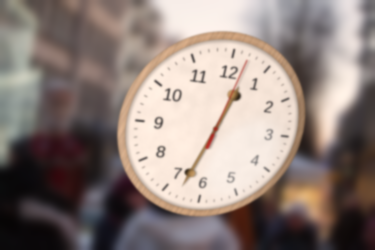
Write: 12,33,02
